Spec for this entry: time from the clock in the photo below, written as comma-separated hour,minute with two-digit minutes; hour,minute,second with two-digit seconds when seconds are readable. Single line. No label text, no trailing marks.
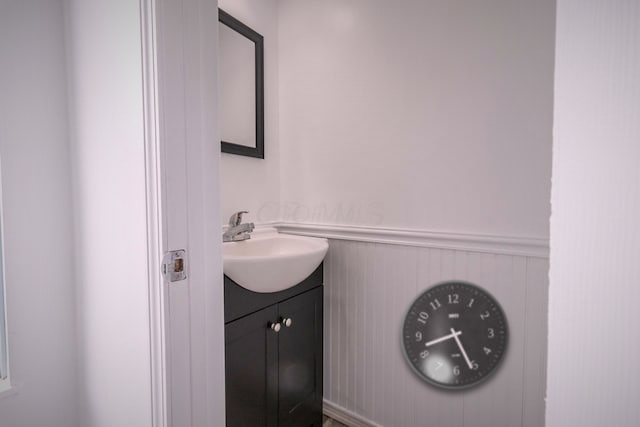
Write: 8,26
